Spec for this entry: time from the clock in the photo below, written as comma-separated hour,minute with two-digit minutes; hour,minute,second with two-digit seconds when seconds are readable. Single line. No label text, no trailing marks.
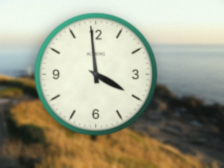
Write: 3,59
